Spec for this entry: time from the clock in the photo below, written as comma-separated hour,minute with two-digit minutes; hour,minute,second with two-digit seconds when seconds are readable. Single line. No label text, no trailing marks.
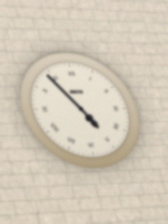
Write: 4,54
